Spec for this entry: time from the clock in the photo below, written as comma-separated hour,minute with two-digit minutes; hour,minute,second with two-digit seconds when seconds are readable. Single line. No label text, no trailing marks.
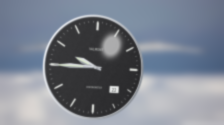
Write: 9,45
